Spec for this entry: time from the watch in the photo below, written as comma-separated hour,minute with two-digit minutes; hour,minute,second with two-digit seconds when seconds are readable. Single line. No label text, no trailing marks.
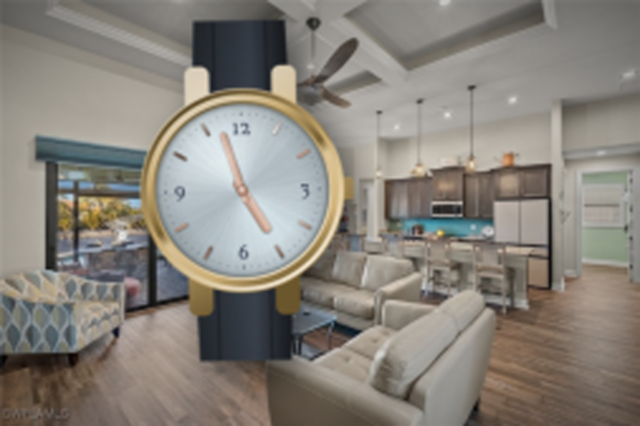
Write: 4,57
